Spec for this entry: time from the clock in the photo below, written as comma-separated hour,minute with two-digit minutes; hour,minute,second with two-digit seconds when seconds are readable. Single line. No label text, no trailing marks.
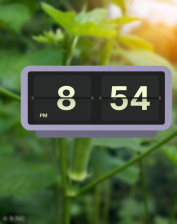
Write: 8,54
